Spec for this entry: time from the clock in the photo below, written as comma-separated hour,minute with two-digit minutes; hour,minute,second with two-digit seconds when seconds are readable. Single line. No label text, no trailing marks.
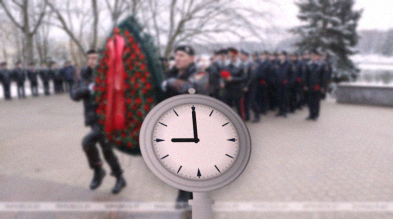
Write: 9,00
